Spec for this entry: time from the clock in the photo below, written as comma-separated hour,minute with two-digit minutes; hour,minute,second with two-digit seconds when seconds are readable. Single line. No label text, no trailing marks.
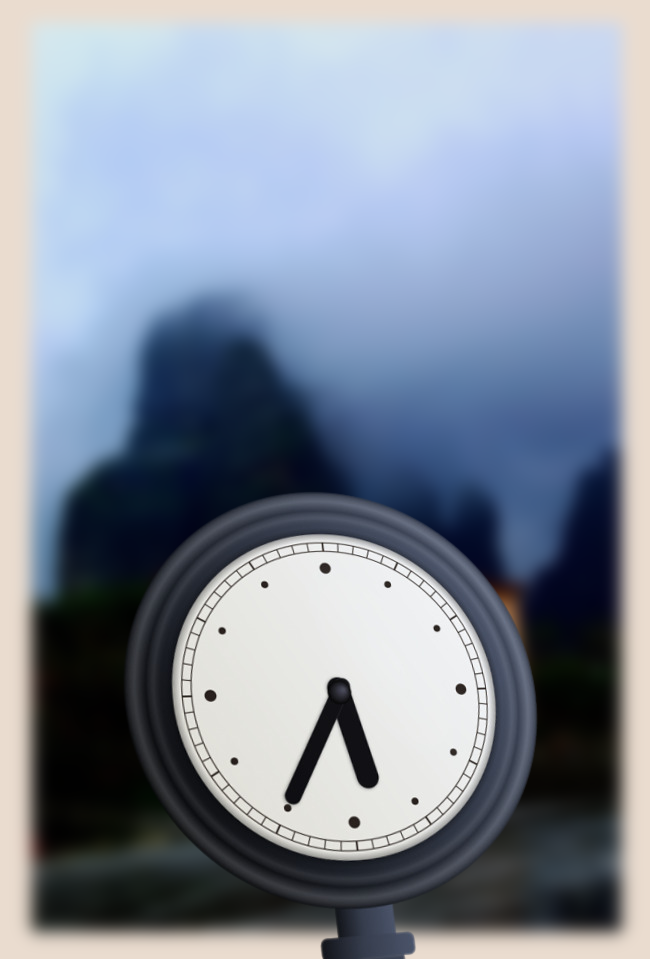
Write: 5,35
